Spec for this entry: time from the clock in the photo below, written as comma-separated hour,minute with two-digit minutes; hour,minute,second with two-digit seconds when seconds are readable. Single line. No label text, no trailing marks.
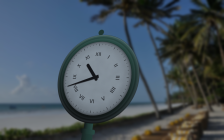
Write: 10,42
